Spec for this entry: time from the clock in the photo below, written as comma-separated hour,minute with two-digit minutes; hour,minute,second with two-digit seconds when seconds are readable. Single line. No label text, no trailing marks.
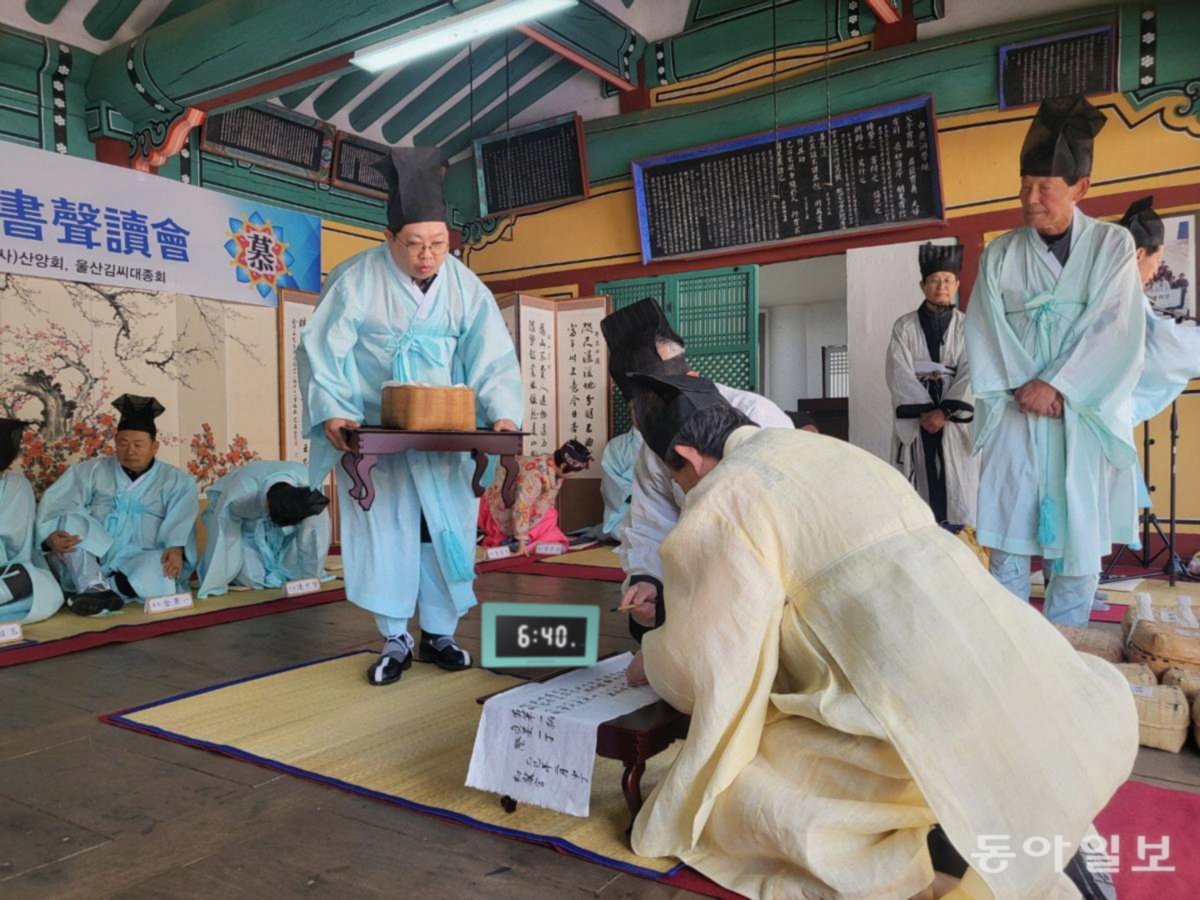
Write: 6,40
